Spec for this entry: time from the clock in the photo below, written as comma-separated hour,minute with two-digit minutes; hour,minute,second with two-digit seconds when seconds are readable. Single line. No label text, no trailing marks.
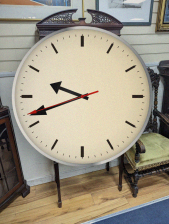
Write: 9,41,42
